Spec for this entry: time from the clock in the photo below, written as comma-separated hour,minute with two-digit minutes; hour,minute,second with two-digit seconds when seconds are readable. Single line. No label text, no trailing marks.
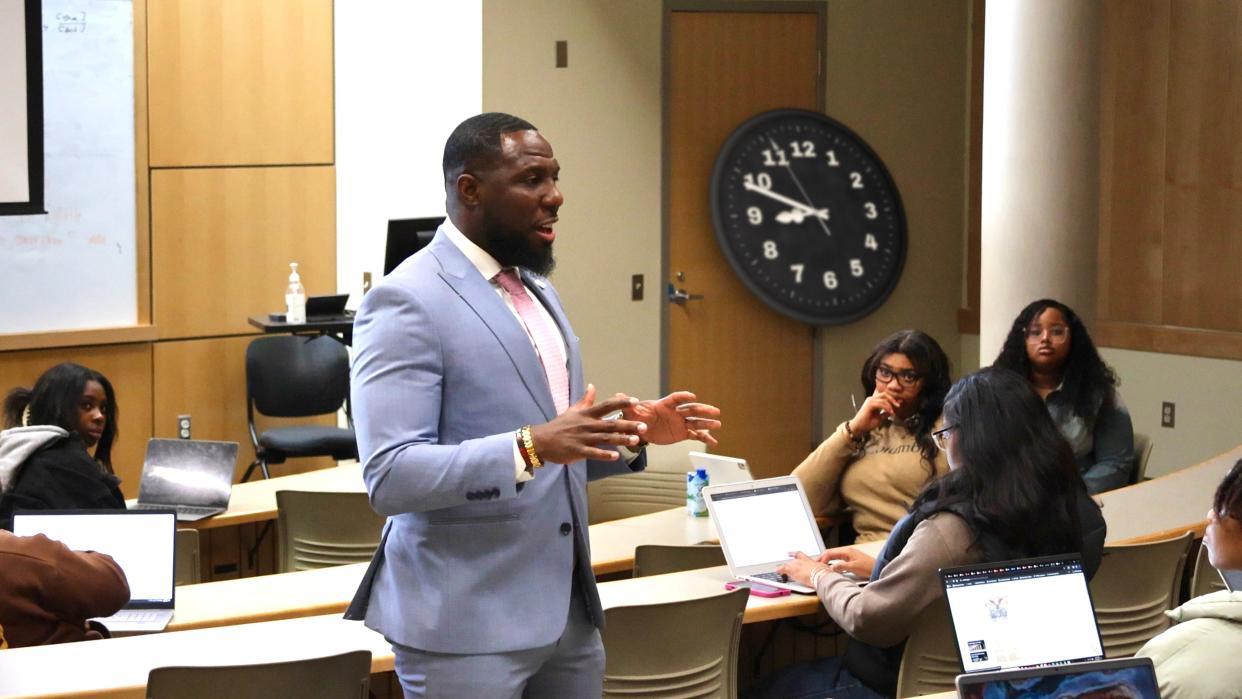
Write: 8,48,56
